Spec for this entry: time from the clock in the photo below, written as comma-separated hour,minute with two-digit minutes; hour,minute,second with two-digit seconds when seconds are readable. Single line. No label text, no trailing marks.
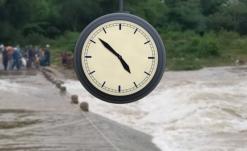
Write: 4,52
